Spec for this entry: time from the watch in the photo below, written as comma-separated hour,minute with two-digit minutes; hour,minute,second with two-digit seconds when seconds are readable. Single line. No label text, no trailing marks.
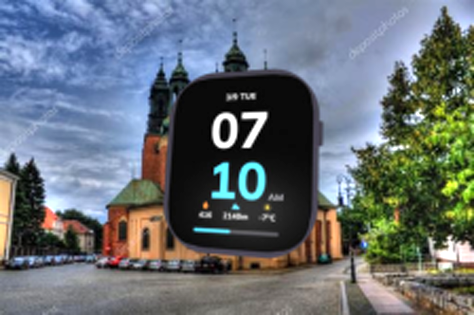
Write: 7,10
